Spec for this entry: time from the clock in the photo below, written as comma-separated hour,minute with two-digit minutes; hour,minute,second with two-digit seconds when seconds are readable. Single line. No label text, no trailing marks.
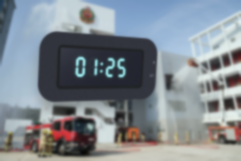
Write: 1,25
